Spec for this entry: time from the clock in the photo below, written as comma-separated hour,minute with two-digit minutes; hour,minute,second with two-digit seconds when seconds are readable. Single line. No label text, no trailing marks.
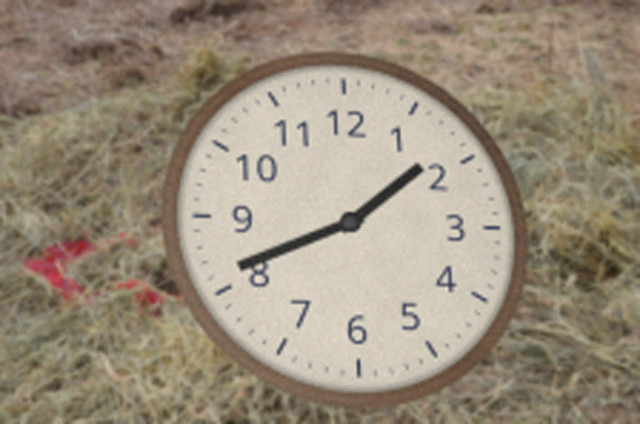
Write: 1,41
